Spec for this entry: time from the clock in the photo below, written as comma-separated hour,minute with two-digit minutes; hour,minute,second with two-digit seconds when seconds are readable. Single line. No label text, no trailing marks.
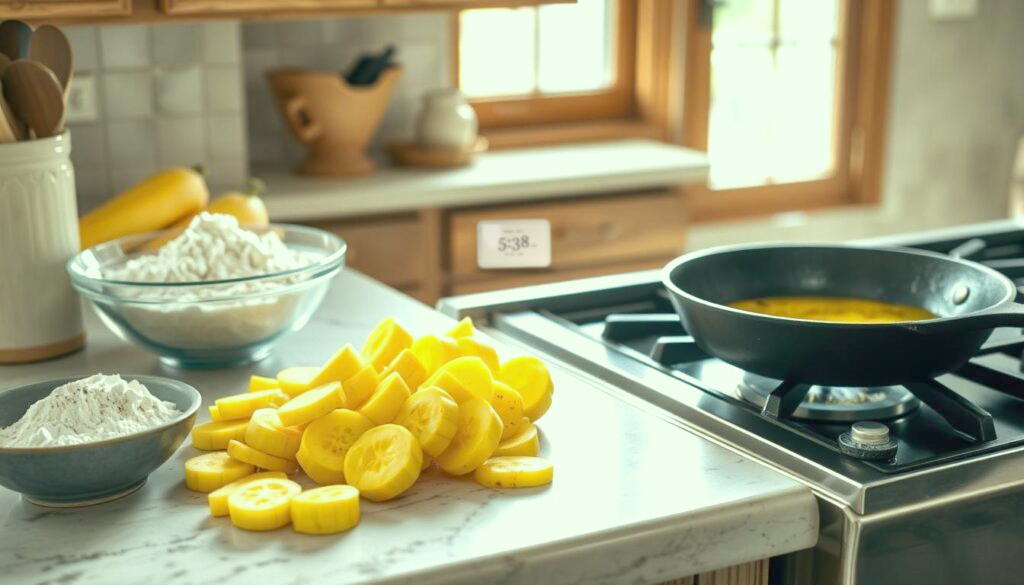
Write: 5,38
